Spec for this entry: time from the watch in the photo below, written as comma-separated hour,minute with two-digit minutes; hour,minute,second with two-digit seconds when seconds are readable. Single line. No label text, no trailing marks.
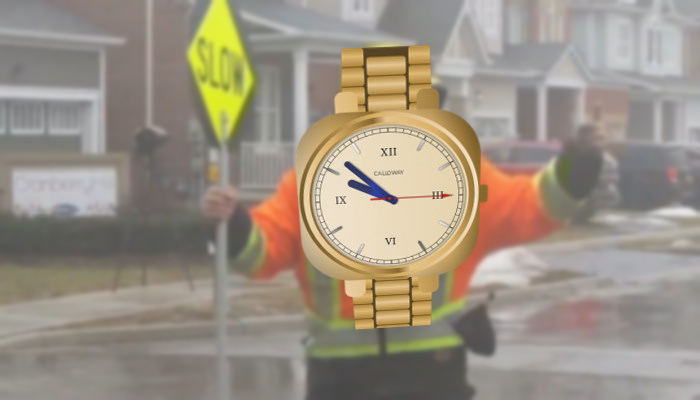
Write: 9,52,15
